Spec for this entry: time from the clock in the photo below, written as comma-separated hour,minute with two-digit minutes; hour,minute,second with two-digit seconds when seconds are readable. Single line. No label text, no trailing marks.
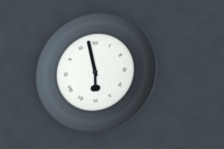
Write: 5,58
